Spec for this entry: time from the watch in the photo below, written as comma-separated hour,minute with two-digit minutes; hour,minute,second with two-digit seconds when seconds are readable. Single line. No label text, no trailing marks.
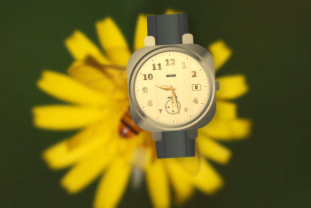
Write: 9,28
